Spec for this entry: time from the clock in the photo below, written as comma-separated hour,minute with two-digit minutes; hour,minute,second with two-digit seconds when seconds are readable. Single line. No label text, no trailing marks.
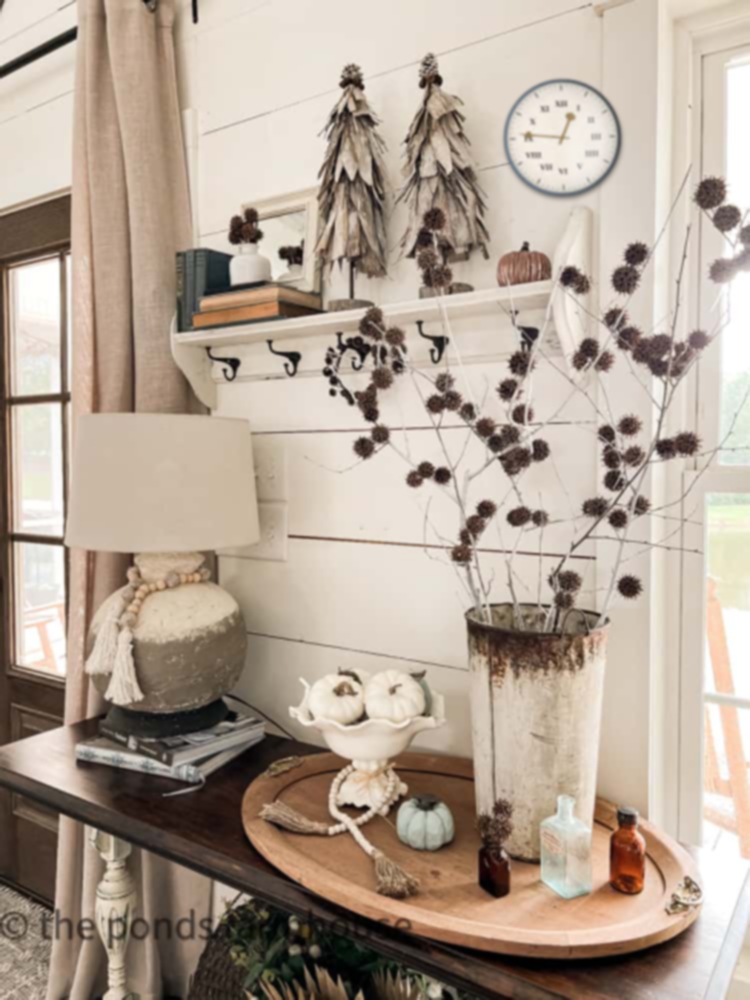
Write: 12,46
